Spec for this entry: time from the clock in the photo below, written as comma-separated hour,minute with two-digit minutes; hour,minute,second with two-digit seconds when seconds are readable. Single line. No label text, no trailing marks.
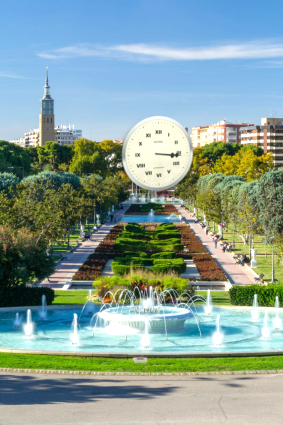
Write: 3,16
